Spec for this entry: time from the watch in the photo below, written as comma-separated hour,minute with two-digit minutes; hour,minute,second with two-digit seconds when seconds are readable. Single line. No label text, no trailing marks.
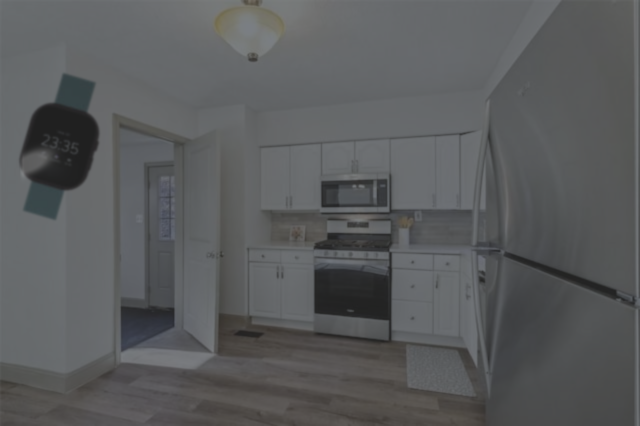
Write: 23,35
